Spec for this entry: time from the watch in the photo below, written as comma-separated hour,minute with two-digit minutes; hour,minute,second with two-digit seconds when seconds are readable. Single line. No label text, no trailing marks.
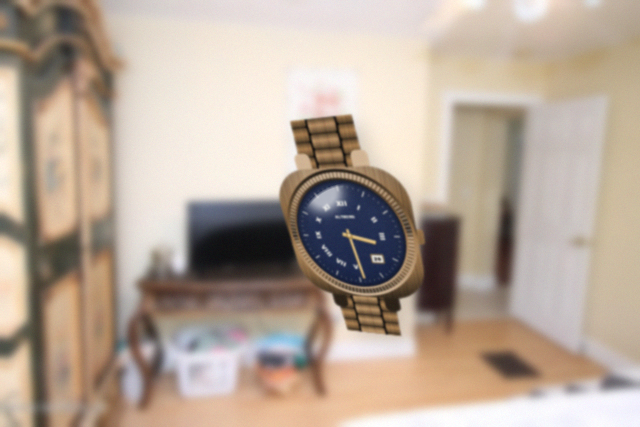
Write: 3,29
